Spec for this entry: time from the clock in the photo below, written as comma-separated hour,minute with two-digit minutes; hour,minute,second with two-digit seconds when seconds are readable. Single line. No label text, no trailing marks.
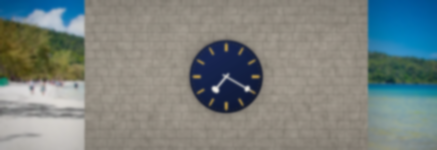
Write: 7,20
